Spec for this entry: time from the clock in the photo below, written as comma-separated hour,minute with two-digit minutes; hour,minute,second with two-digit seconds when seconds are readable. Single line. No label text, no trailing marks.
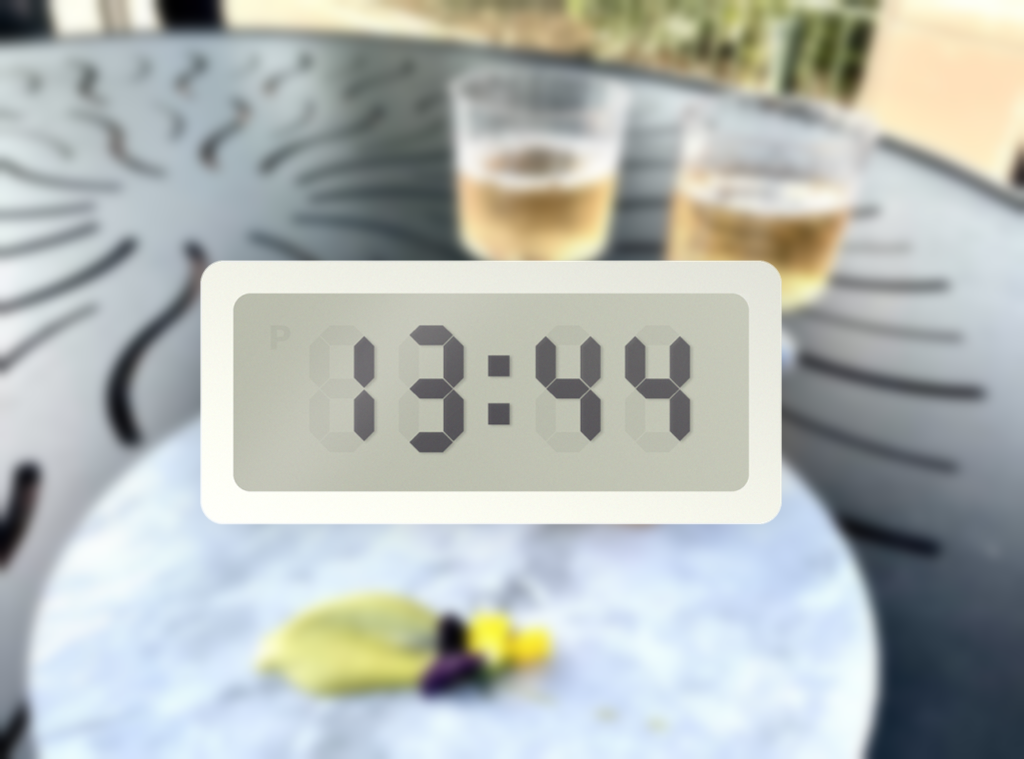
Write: 13,44
